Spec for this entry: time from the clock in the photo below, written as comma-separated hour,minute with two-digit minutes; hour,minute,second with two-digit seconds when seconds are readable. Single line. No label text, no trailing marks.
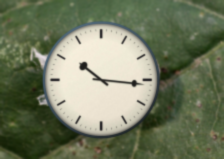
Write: 10,16
